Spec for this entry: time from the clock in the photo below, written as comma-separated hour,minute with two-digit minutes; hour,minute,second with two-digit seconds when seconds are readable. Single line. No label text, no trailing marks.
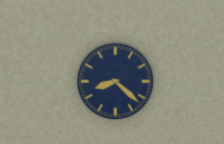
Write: 8,22
